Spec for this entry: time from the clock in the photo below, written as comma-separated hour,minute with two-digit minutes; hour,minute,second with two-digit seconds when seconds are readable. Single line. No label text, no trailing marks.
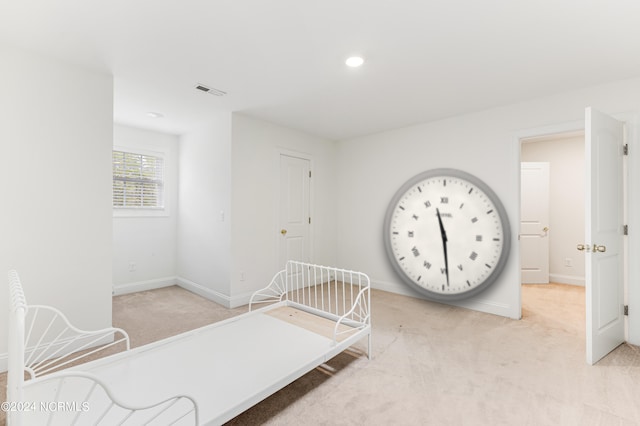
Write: 11,29
